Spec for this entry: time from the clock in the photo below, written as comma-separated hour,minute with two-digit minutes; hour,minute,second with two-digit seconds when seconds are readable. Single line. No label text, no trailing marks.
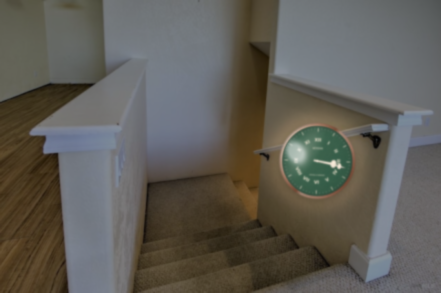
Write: 3,17
